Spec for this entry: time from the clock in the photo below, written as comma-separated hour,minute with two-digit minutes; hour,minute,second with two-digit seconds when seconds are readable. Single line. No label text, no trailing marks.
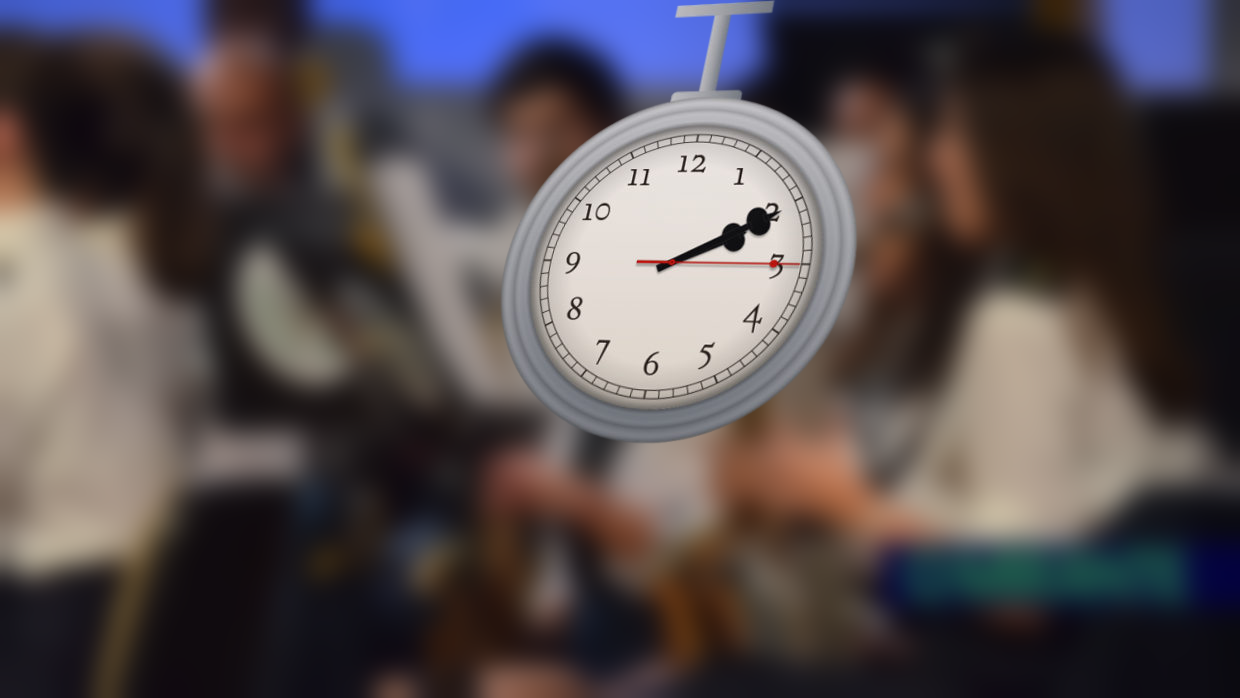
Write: 2,10,15
